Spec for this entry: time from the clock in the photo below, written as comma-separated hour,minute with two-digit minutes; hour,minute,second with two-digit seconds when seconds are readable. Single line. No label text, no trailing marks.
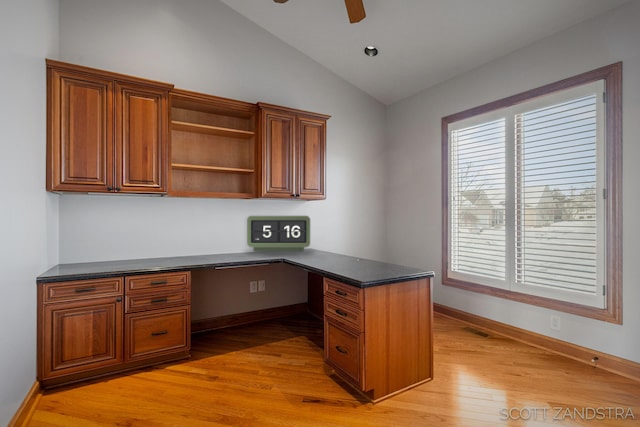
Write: 5,16
